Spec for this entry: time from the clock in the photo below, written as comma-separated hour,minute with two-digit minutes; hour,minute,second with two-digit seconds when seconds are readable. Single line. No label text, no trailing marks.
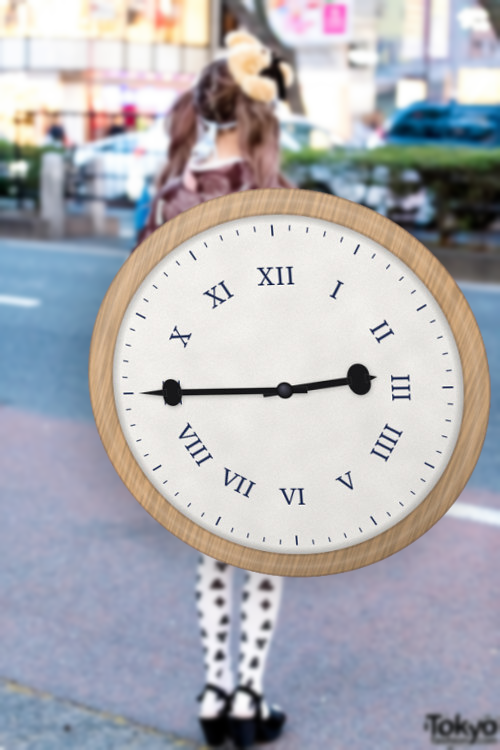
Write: 2,45
